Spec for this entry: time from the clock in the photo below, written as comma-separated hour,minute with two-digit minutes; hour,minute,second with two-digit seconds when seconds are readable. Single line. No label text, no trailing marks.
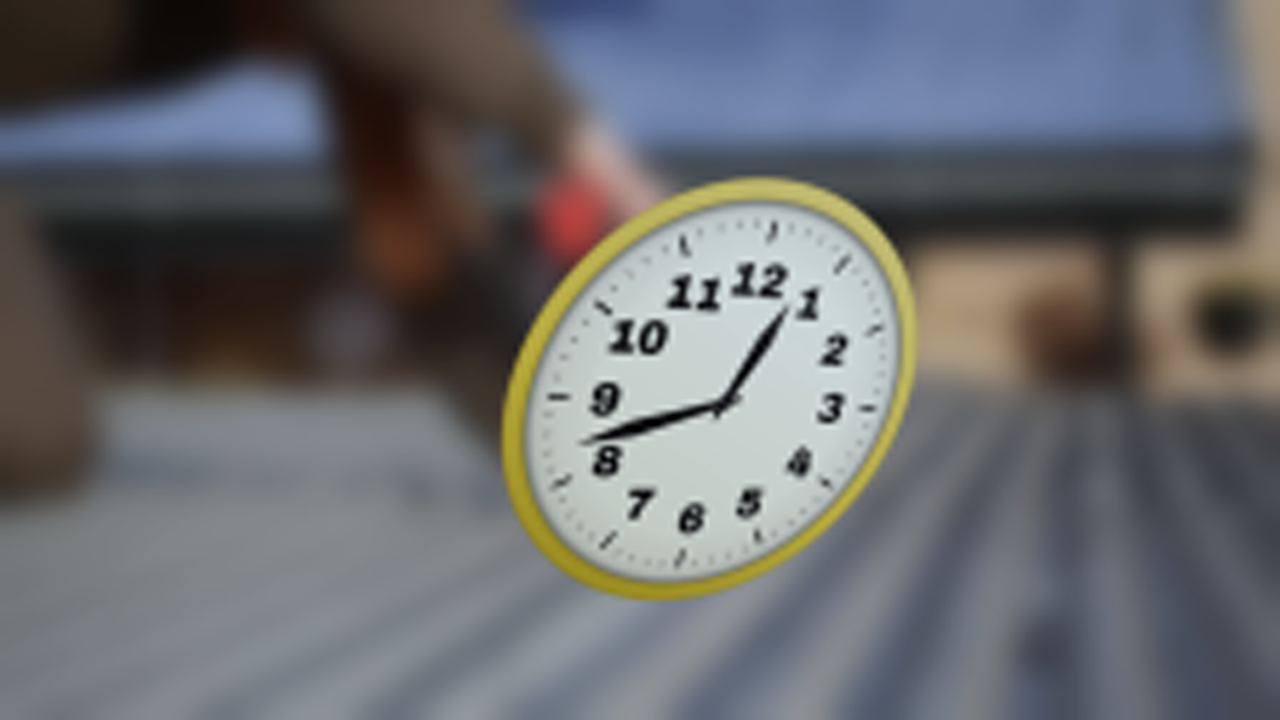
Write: 12,42
